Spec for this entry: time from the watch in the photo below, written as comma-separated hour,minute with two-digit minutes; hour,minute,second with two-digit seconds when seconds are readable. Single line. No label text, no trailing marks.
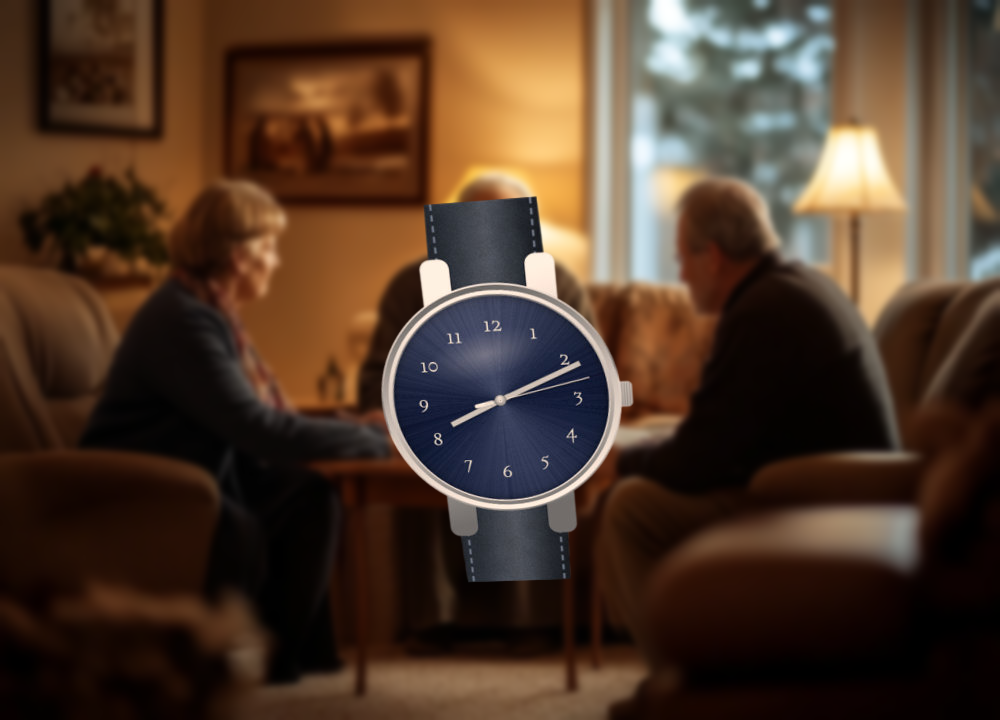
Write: 8,11,13
